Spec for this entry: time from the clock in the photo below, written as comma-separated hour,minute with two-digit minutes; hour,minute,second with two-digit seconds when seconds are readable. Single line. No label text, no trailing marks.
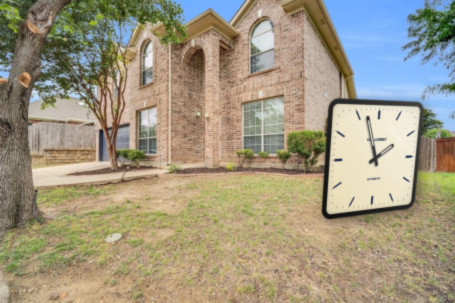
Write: 1,57
